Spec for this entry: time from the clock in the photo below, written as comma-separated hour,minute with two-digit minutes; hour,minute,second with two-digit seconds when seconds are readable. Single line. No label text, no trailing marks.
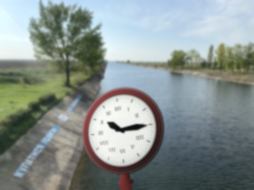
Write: 10,15
